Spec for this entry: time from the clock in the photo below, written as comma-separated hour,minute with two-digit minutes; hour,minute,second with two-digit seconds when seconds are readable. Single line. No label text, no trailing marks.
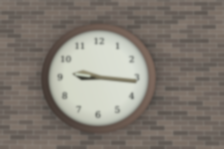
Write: 9,16
